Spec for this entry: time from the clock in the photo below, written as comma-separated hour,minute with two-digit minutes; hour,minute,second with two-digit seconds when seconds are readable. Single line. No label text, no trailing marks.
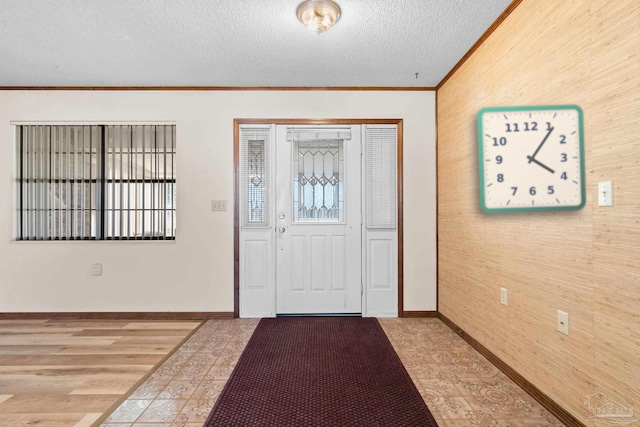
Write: 4,06
